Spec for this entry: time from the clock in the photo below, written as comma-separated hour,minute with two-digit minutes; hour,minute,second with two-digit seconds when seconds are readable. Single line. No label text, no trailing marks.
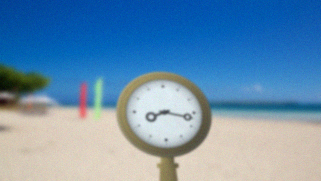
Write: 8,17
